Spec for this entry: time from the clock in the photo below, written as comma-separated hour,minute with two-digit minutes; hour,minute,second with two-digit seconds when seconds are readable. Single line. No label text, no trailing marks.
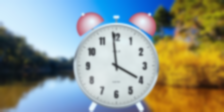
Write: 3,59
